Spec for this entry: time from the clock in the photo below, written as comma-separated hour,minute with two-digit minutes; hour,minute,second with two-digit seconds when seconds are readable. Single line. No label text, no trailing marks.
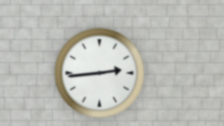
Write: 2,44
